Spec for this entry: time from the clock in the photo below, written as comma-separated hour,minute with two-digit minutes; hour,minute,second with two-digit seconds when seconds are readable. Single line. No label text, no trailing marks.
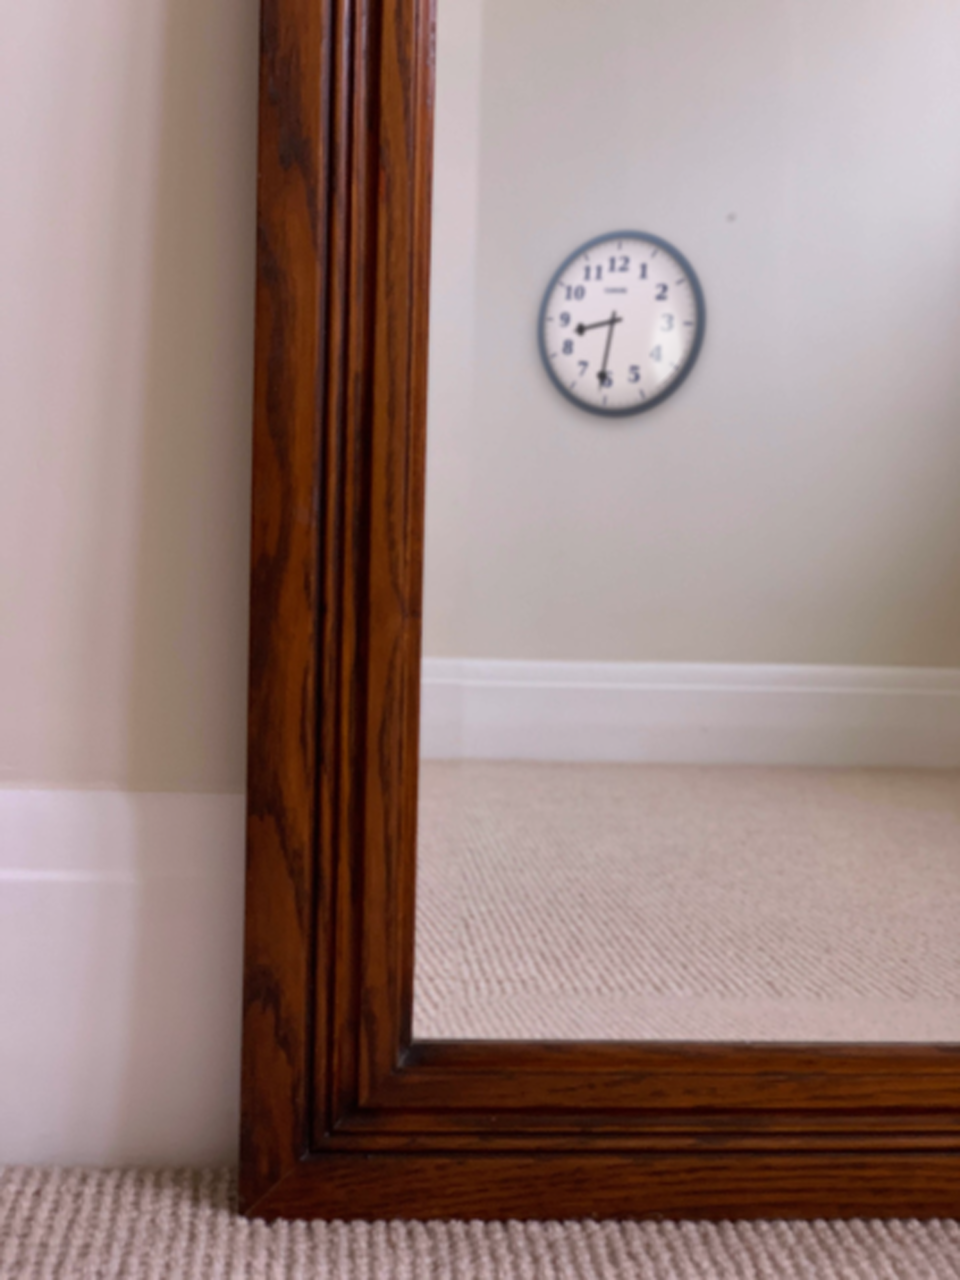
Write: 8,31
